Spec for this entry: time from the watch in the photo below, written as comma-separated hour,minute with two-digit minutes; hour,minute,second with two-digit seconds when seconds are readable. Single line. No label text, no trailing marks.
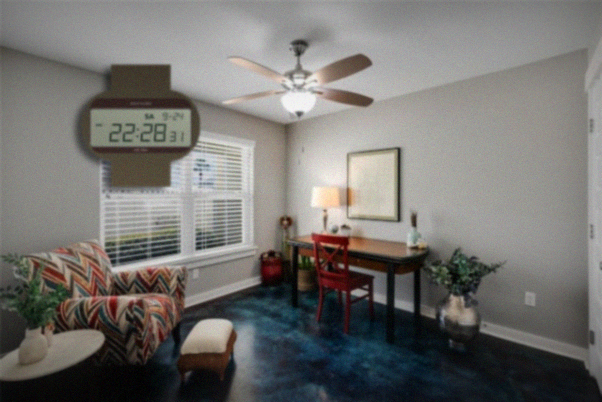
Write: 22,28
